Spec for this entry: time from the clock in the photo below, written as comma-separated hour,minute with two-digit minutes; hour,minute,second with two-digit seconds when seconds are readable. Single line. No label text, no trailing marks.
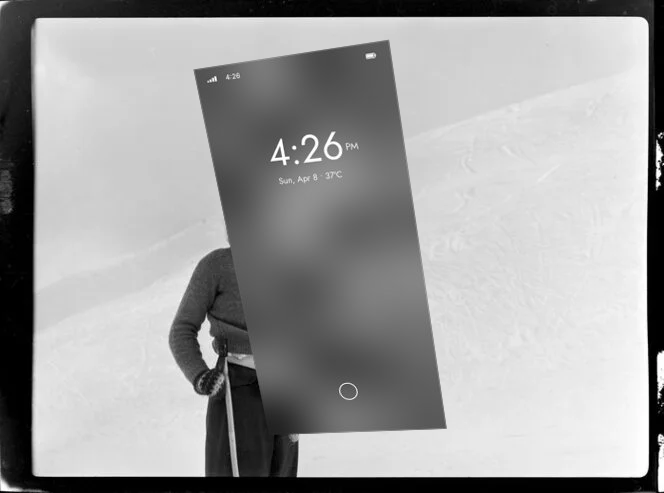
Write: 4,26
